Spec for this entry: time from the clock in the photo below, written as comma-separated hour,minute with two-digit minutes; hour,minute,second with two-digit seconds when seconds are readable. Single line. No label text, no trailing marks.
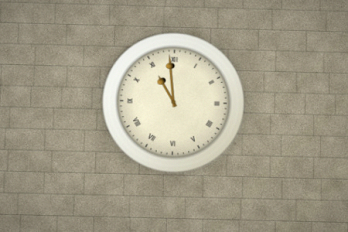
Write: 10,59
